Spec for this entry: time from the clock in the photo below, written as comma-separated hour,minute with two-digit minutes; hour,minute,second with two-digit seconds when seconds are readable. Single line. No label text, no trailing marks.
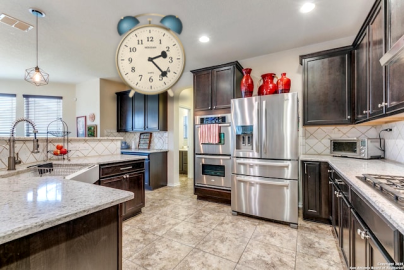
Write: 2,23
